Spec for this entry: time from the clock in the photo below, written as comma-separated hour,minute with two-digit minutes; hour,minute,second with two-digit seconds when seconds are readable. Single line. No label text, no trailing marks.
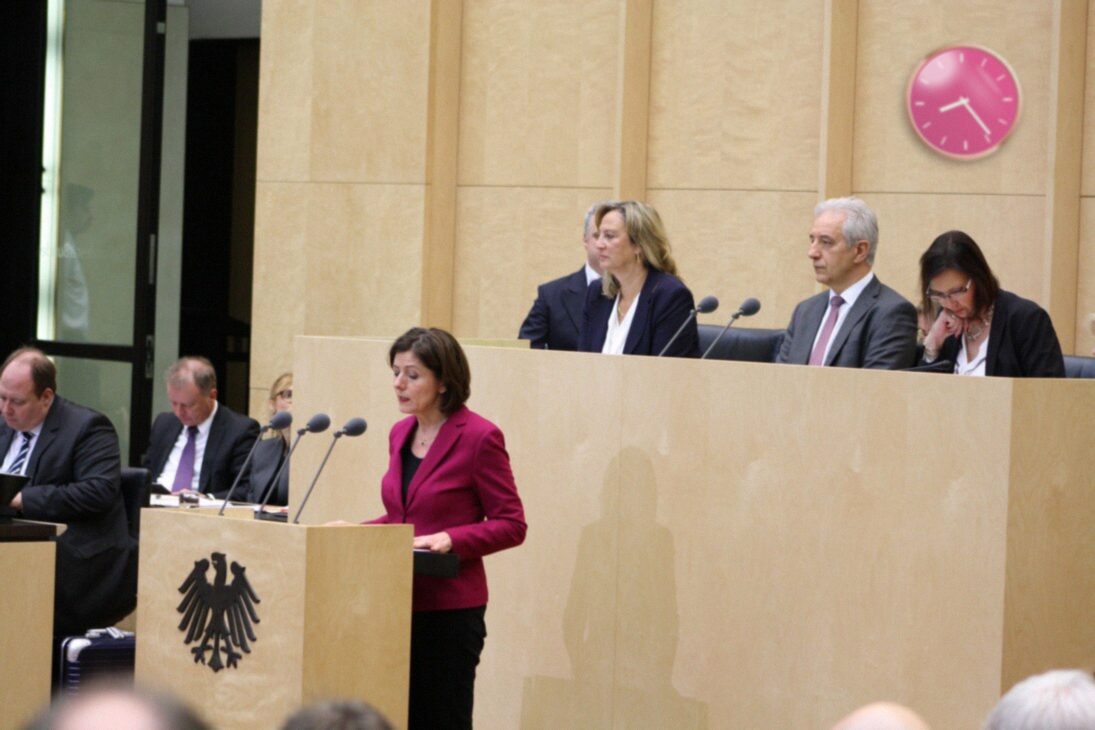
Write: 8,24
